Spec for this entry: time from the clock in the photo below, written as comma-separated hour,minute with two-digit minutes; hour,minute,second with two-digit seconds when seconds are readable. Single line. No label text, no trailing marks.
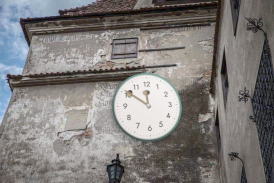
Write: 11,51
